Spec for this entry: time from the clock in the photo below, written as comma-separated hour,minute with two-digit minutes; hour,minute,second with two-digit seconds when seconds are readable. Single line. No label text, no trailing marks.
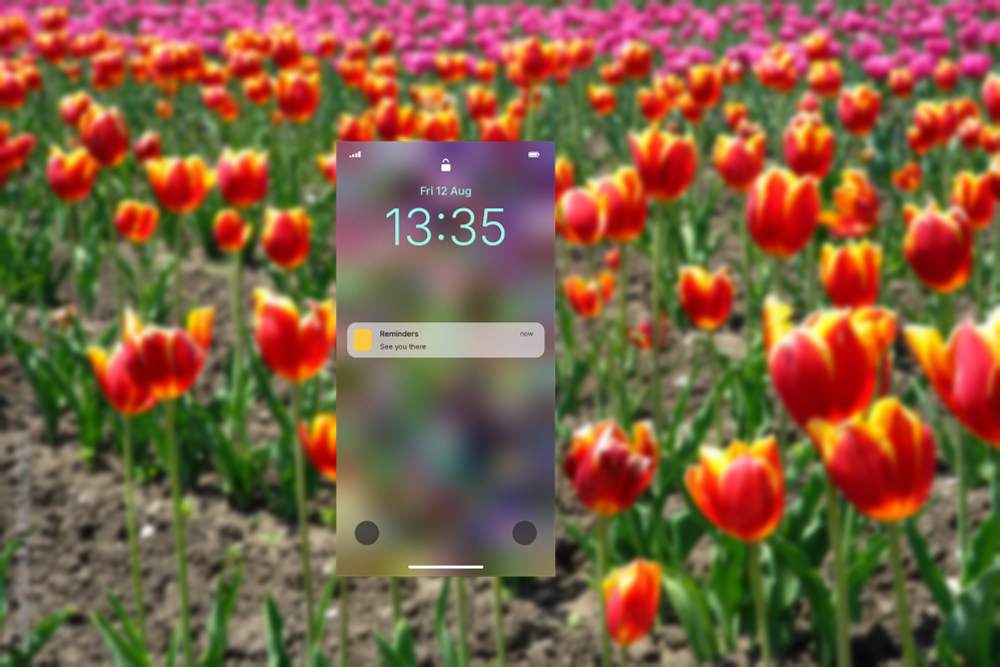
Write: 13,35
